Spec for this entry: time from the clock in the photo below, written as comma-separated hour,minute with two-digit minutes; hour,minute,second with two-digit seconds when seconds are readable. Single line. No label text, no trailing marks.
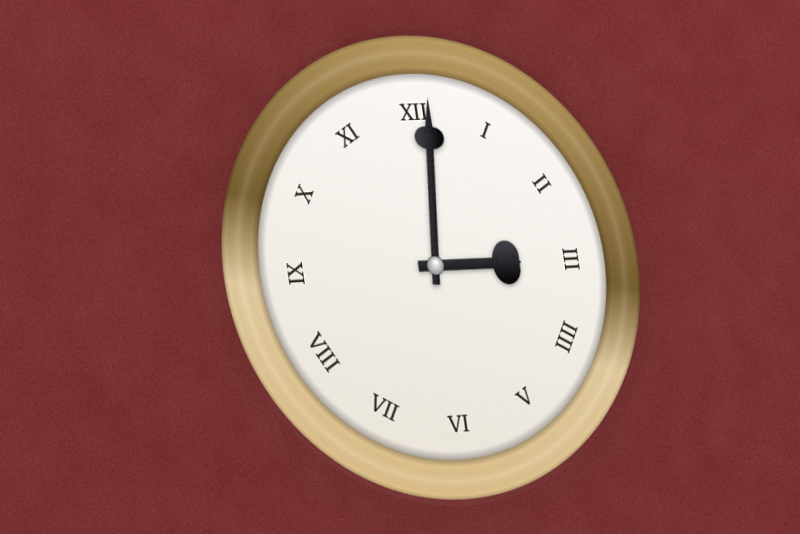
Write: 3,01
